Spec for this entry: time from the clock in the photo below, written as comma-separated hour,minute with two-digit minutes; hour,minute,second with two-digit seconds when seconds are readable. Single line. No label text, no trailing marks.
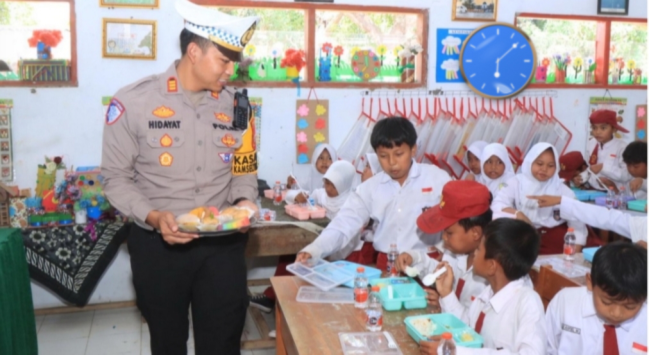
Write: 6,08
